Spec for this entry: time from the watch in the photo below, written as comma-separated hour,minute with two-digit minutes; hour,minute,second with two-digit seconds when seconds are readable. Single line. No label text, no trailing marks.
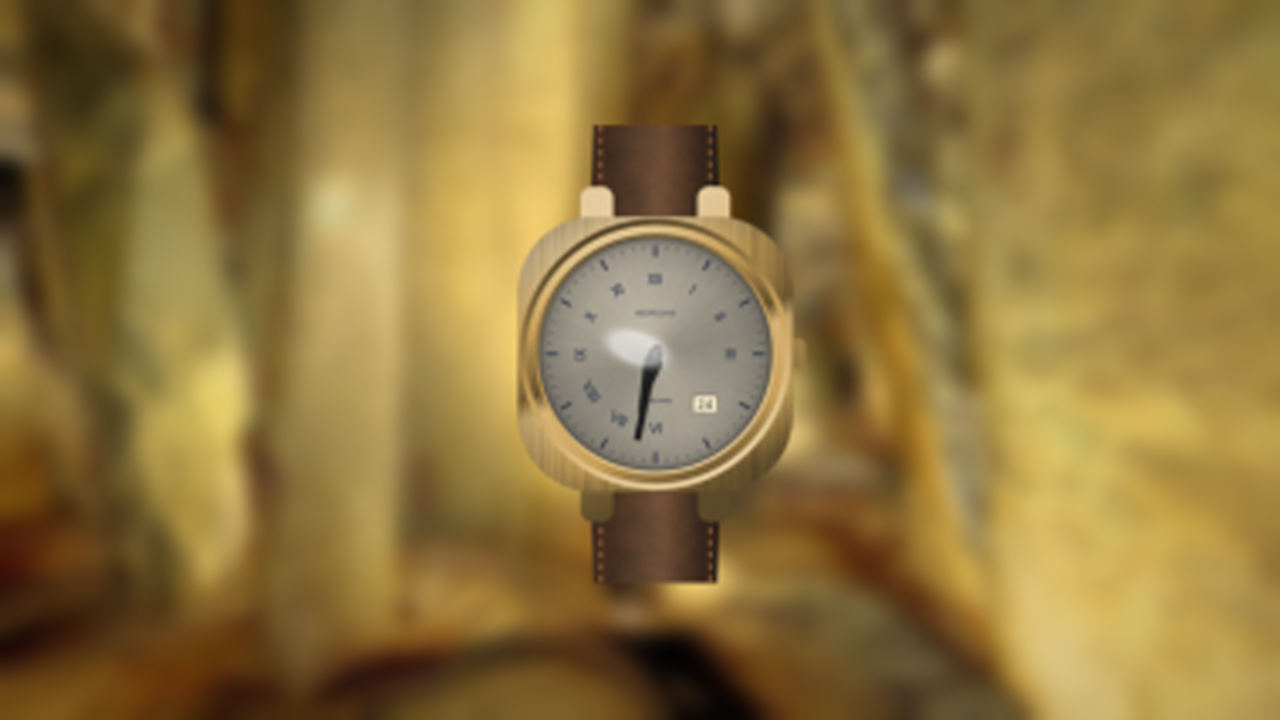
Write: 6,32
